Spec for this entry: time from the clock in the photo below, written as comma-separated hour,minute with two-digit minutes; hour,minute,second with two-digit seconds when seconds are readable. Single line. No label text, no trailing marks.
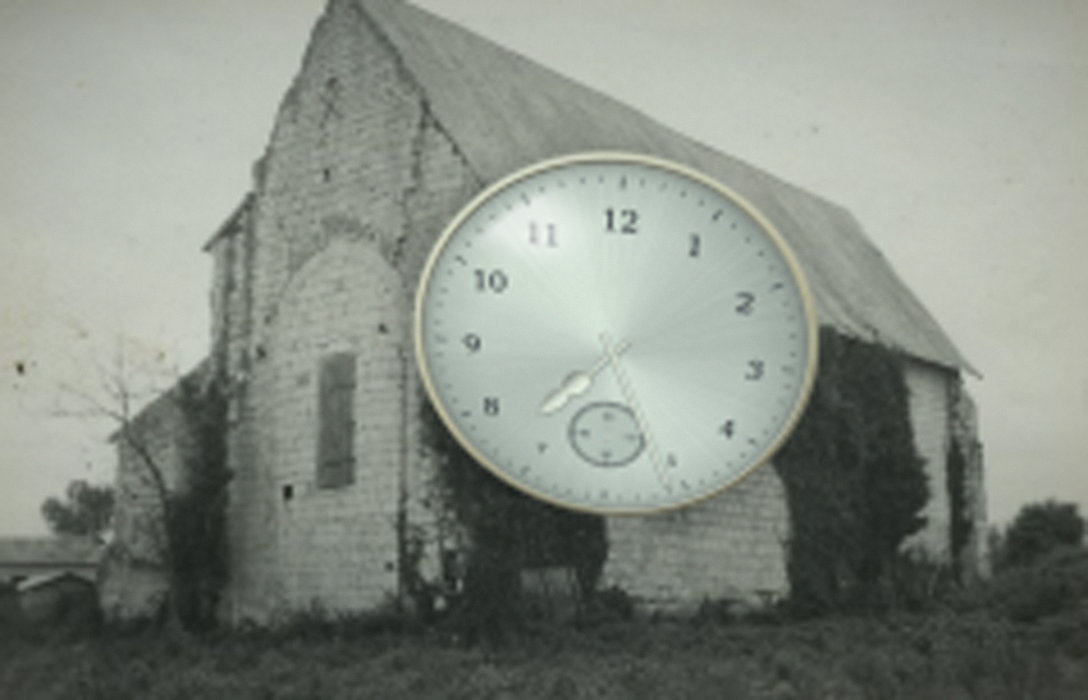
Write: 7,26
